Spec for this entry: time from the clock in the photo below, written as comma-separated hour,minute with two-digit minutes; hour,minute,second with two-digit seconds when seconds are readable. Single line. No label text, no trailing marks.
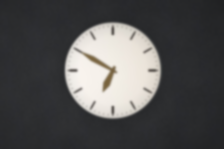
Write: 6,50
